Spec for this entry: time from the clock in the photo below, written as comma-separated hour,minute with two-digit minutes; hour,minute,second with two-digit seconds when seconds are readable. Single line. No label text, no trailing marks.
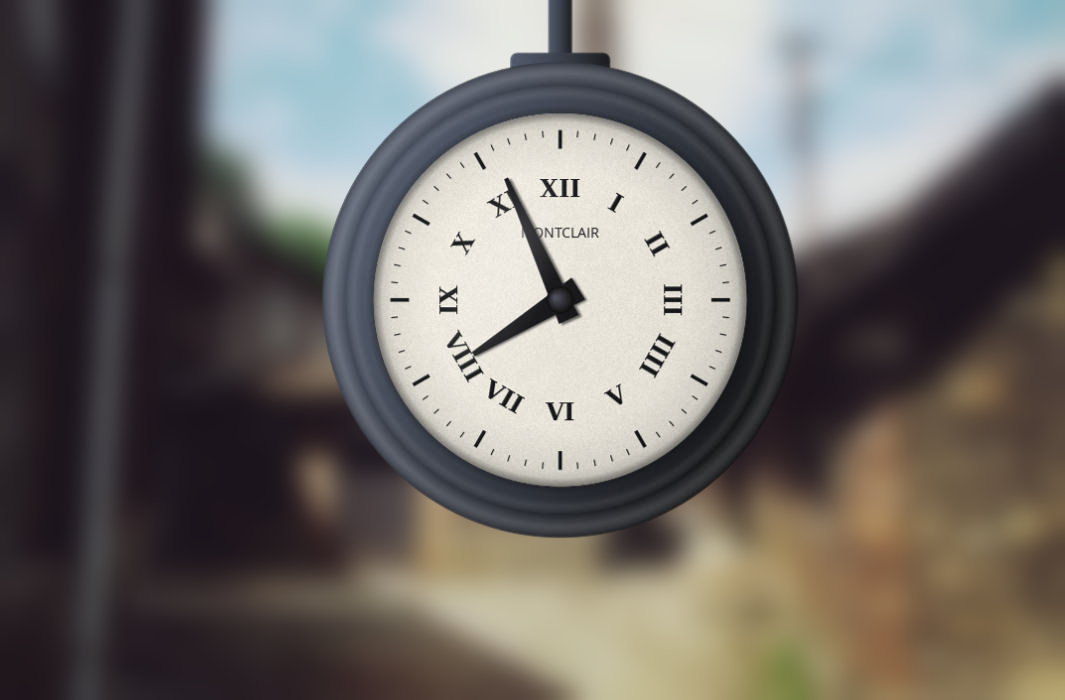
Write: 7,56
